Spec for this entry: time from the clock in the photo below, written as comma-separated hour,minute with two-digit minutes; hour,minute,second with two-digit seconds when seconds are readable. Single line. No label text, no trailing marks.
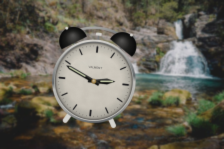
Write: 2,49
